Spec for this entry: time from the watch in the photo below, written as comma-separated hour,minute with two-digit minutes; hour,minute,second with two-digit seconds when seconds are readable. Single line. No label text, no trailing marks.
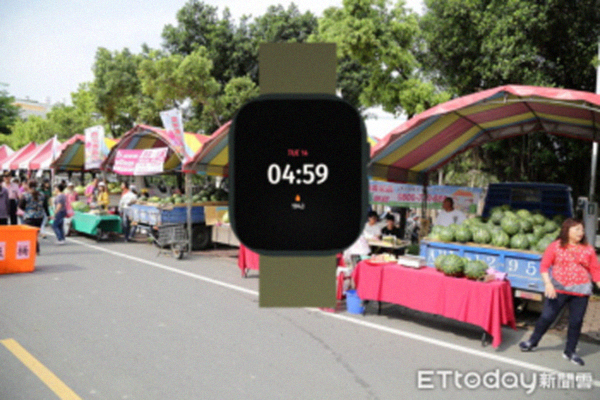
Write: 4,59
